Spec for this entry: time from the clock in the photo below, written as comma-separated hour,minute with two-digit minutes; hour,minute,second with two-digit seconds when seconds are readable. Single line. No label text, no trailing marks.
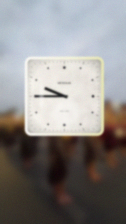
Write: 9,45
